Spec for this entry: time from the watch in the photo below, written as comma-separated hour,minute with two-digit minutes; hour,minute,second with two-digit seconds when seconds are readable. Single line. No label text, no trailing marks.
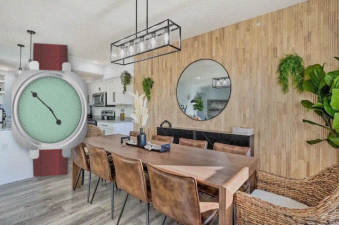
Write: 4,52
